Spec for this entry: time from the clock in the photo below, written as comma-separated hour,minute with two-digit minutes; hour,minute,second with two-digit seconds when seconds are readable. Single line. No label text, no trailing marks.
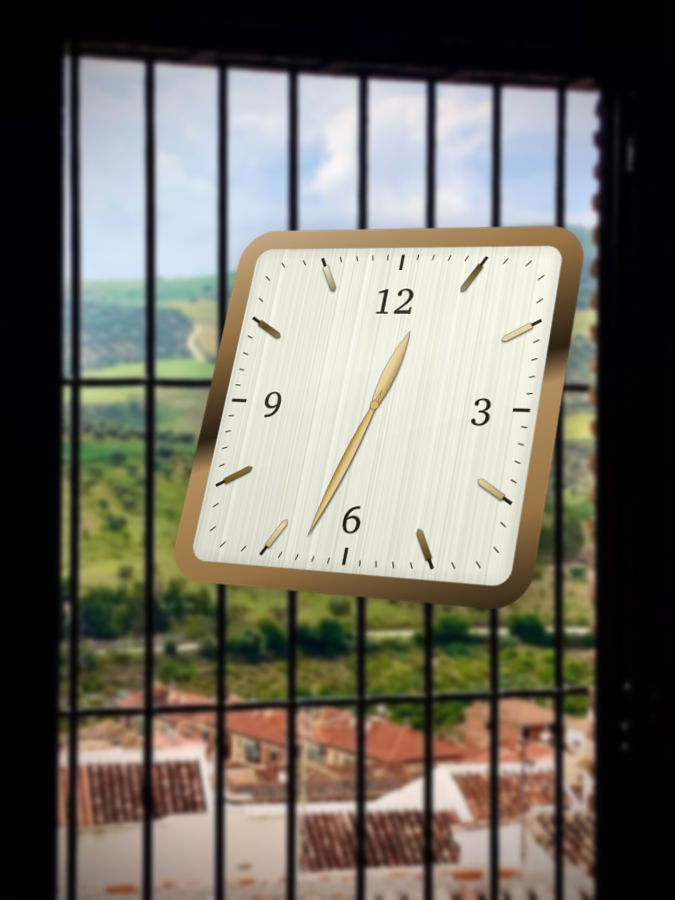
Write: 12,33
